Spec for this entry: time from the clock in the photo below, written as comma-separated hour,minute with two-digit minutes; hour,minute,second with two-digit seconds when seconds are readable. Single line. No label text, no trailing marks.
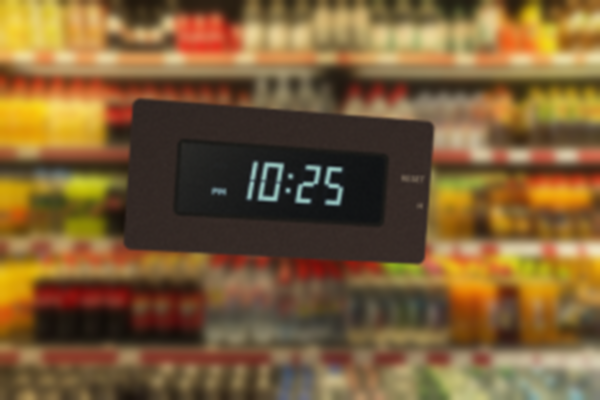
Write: 10,25
